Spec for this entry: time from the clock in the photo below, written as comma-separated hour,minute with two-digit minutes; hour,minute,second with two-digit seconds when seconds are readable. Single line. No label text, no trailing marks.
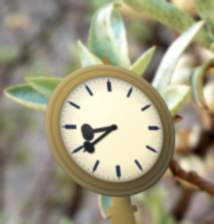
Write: 8,39
